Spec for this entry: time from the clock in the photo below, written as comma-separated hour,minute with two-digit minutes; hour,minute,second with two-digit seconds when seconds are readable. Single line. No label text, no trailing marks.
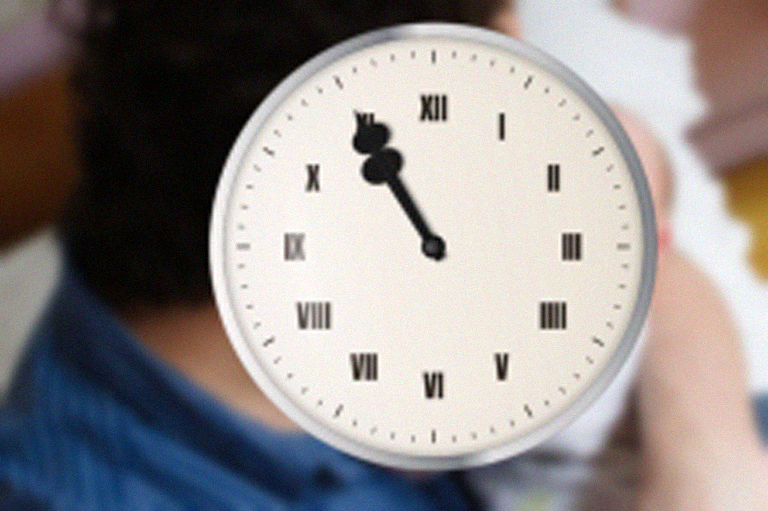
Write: 10,55
